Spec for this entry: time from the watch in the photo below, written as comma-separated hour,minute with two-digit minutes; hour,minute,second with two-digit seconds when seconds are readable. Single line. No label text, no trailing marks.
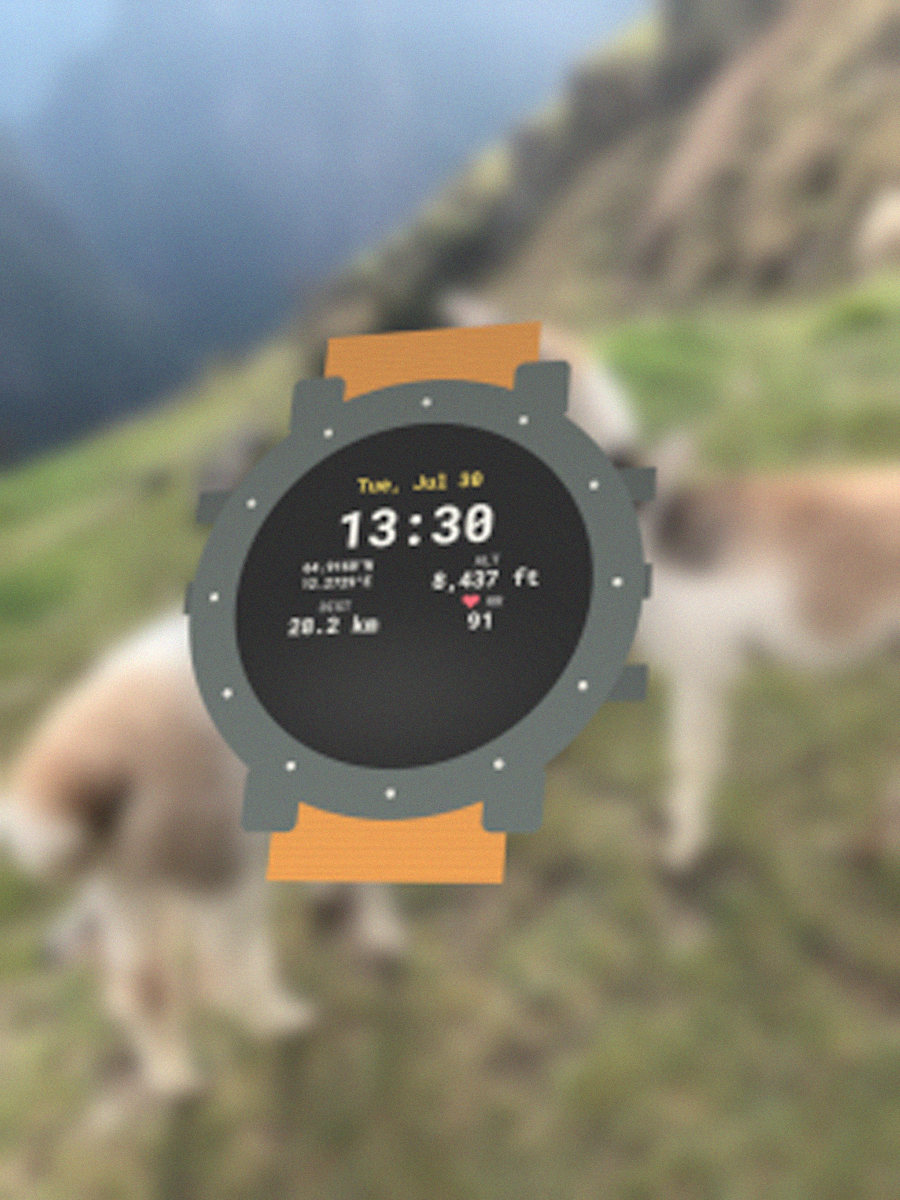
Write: 13,30
